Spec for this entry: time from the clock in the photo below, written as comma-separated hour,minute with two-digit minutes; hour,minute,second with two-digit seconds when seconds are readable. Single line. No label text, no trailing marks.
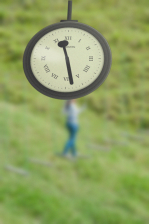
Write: 11,28
